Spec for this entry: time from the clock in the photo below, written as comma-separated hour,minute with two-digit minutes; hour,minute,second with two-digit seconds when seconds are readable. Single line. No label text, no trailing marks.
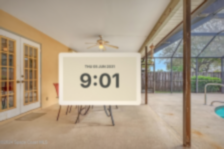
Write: 9,01
